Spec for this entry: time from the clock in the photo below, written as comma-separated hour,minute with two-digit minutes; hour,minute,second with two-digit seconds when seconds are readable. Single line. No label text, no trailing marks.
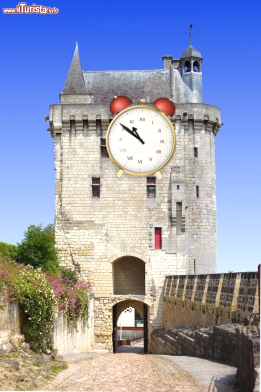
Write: 10,51
